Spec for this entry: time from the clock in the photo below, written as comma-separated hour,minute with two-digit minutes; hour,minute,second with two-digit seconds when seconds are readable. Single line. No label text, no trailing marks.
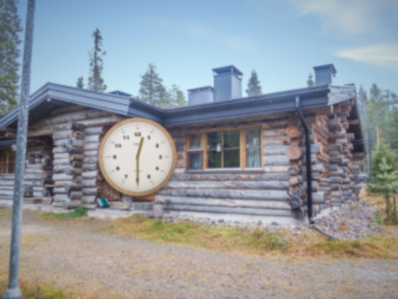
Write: 12,30
